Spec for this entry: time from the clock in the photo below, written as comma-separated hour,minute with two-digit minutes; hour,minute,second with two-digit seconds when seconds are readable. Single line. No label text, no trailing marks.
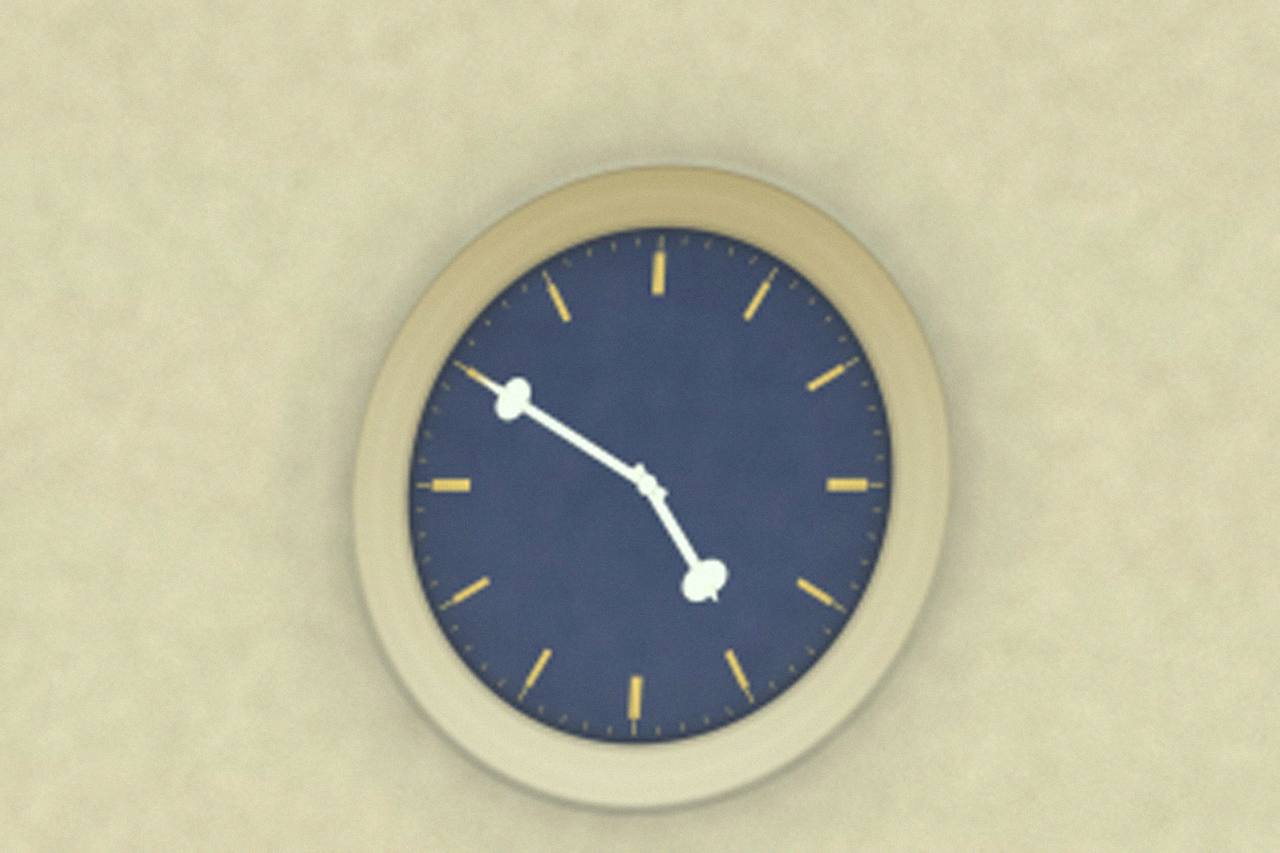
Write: 4,50
